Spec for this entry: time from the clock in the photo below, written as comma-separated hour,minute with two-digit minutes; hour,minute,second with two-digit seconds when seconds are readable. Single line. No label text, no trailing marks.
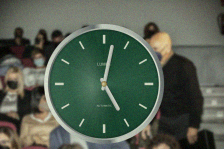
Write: 5,02
